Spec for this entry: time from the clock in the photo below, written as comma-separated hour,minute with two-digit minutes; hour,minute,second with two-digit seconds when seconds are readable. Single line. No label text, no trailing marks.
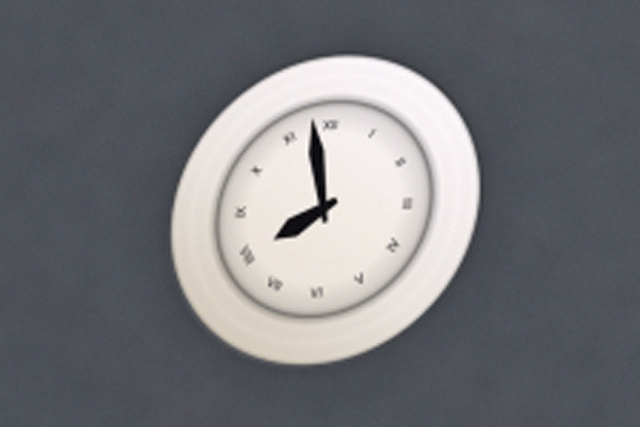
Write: 7,58
